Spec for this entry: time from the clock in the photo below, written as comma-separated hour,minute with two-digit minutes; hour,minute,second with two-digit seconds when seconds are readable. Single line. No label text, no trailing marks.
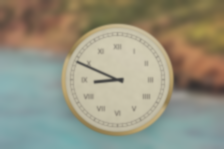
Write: 8,49
